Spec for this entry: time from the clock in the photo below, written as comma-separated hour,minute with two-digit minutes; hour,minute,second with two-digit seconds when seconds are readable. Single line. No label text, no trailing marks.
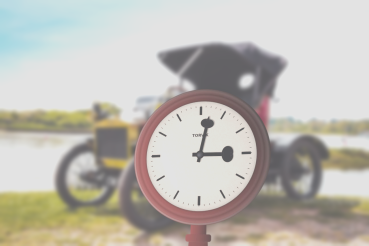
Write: 3,02
